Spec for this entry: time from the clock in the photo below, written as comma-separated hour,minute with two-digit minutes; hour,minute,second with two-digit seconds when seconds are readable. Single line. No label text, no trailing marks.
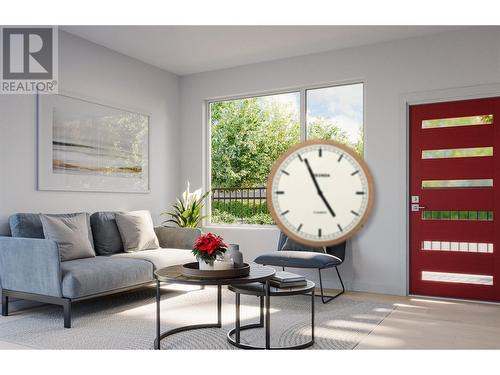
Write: 4,56
